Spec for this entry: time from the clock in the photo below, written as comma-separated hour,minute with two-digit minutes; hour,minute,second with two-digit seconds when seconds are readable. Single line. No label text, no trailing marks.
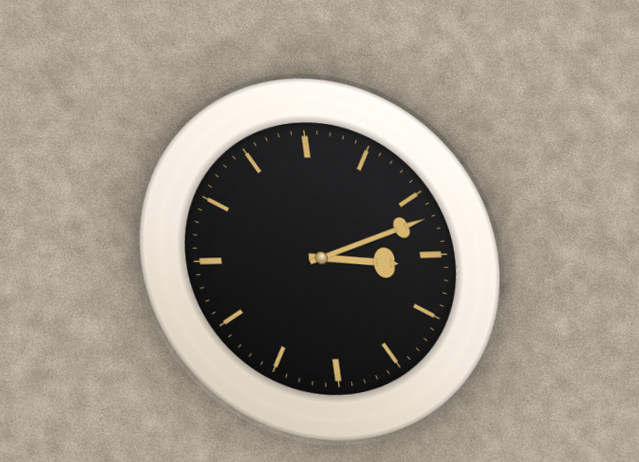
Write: 3,12
